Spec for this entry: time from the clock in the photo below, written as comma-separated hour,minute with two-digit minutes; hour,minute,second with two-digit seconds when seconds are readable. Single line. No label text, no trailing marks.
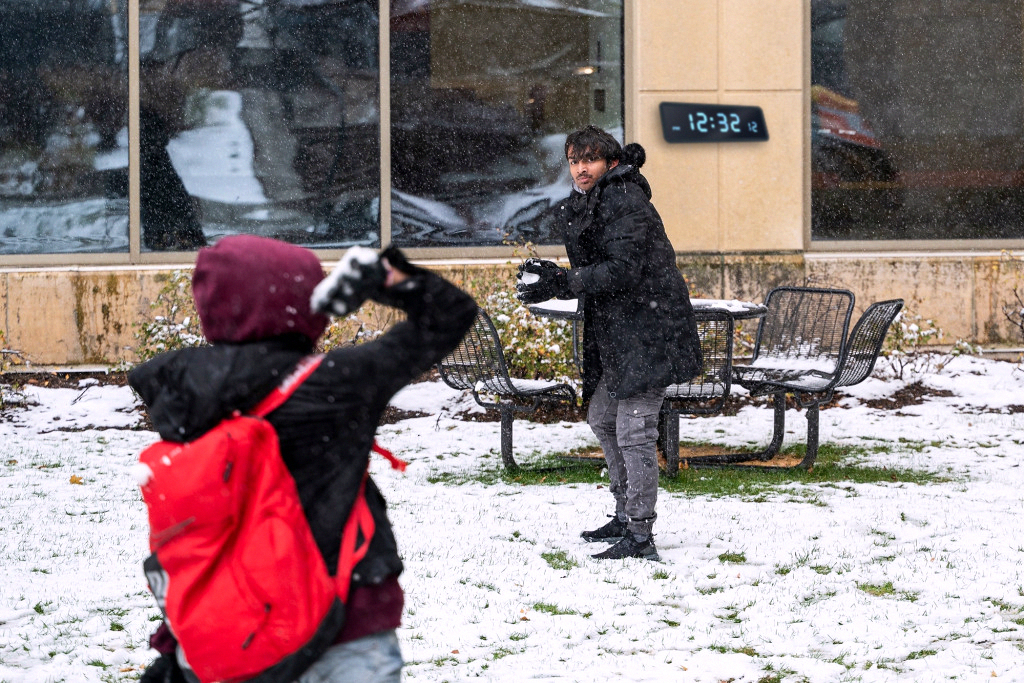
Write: 12,32
